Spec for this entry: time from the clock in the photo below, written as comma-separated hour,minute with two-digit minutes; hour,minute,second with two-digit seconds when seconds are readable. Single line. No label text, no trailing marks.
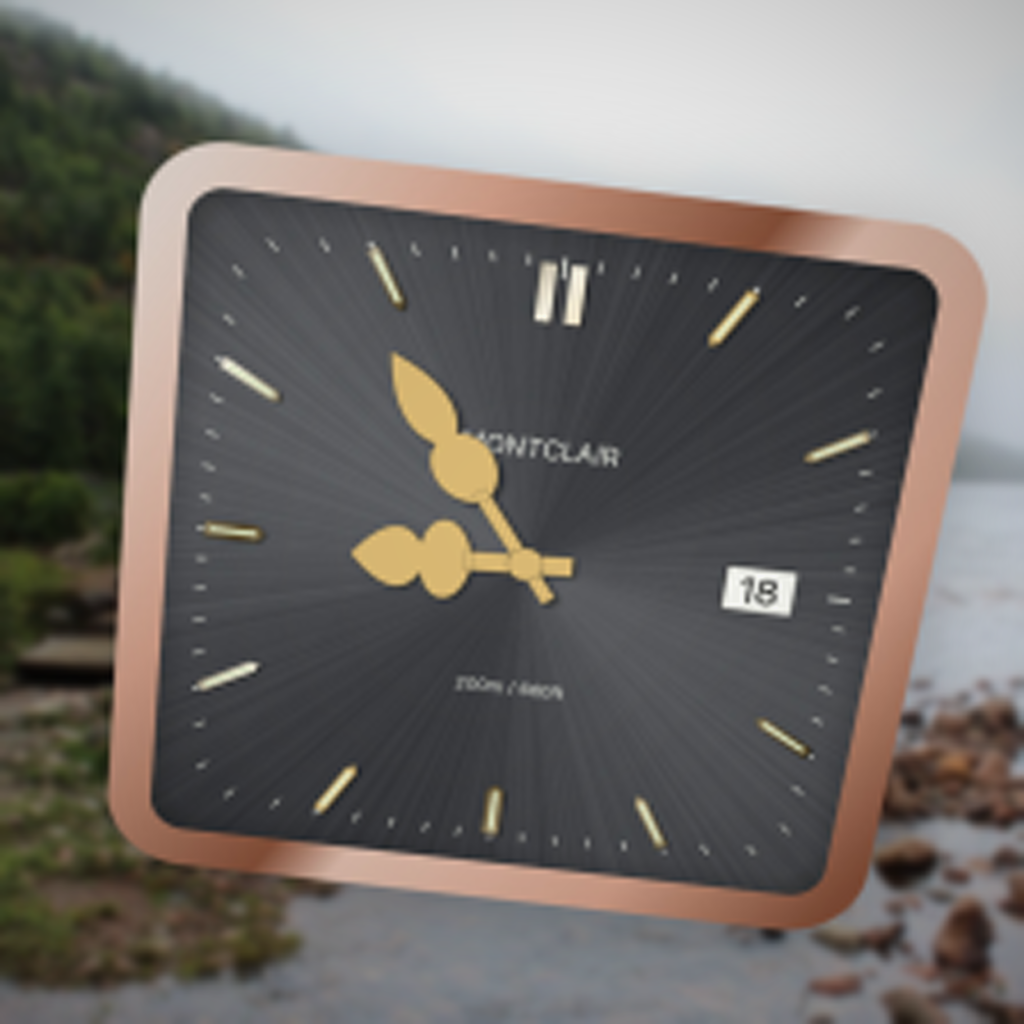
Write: 8,54
